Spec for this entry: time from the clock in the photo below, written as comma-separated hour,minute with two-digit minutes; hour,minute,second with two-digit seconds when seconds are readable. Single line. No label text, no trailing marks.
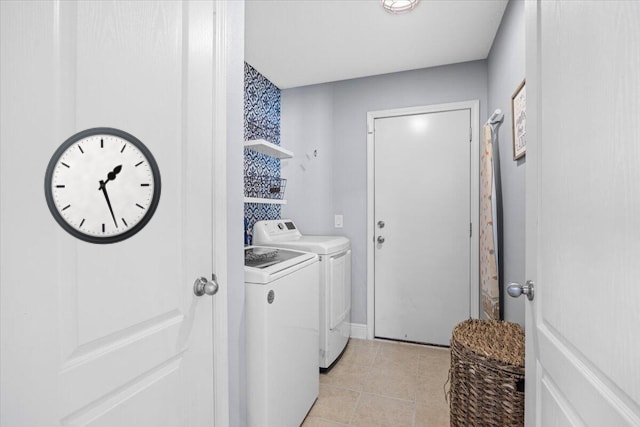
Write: 1,27
